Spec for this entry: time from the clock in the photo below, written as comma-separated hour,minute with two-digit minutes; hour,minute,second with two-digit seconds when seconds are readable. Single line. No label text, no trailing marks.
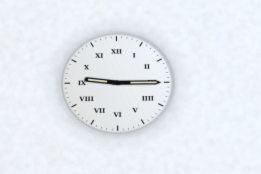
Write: 9,15
